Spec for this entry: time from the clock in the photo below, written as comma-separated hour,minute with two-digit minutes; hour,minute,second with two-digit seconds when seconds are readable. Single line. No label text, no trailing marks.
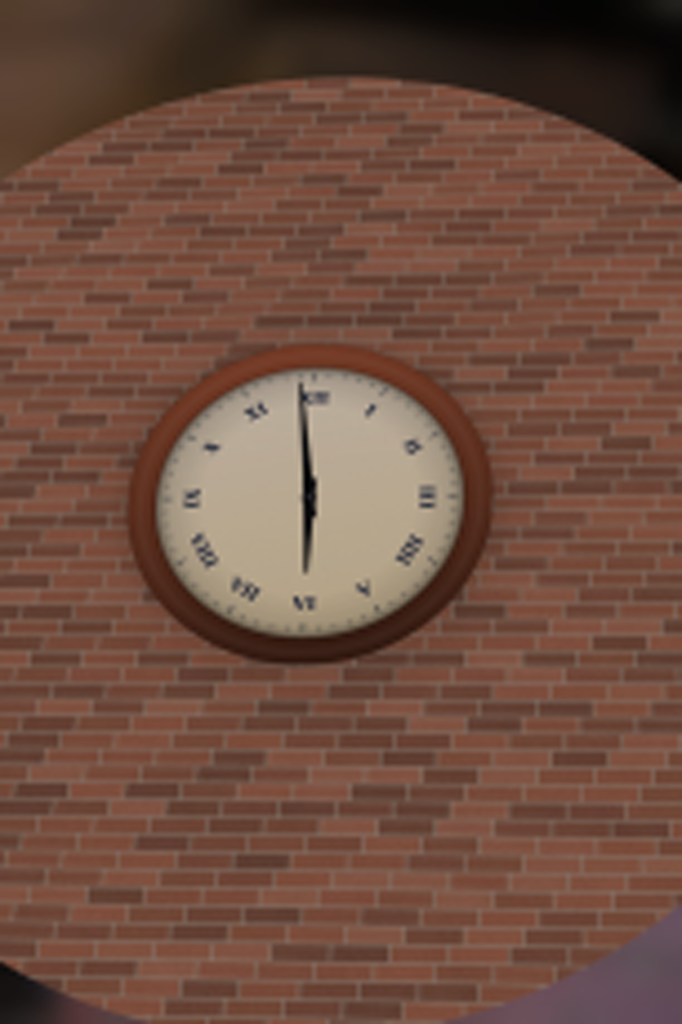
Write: 5,59
